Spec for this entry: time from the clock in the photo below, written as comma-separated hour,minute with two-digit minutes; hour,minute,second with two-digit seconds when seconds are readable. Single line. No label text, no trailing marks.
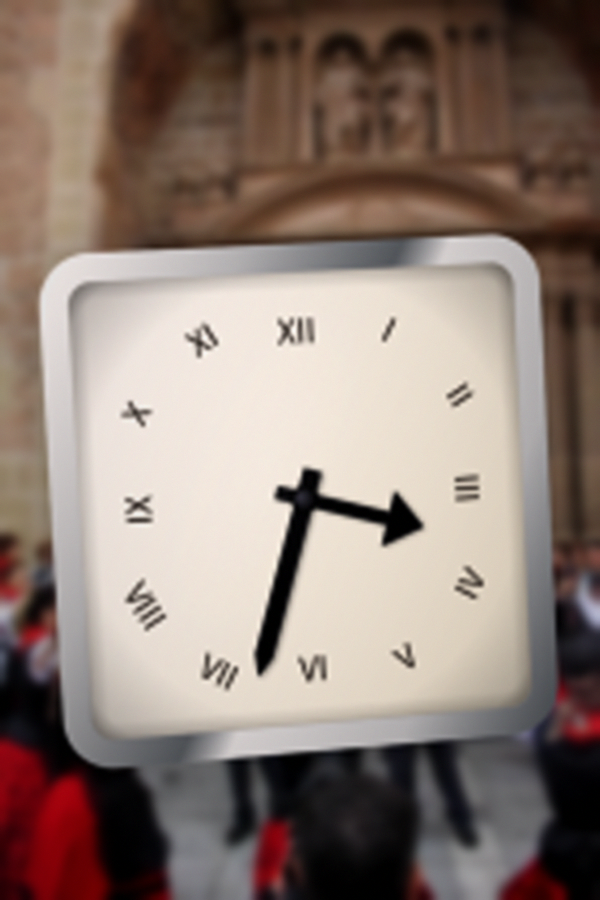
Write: 3,33
